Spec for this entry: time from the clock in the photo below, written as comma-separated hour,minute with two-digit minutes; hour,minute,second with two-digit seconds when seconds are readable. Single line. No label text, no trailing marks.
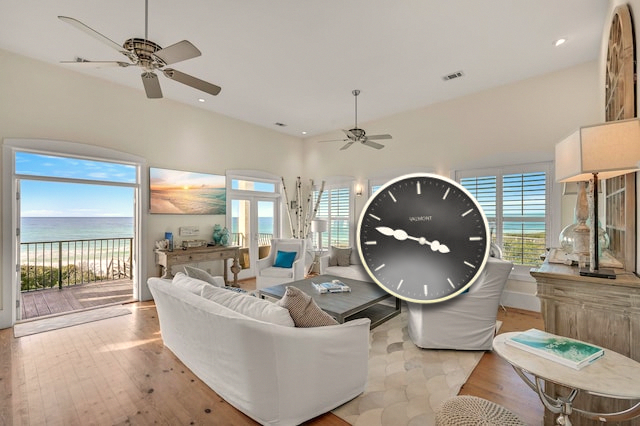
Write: 3,48
